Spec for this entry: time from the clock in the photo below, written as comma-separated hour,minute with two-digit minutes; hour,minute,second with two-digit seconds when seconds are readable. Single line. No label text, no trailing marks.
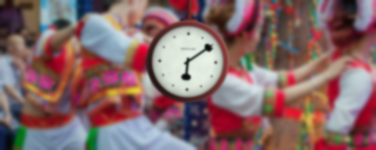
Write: 6,09
